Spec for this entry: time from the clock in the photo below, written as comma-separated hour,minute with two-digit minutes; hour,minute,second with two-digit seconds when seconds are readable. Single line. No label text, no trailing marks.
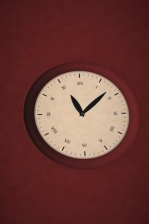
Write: 11,08
